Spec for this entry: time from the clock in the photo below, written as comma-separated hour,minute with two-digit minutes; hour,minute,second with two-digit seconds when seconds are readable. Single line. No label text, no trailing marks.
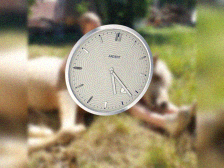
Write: 5,22
